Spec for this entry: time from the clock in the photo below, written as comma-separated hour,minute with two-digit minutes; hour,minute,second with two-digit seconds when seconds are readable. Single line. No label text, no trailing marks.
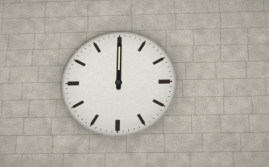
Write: 12,00
